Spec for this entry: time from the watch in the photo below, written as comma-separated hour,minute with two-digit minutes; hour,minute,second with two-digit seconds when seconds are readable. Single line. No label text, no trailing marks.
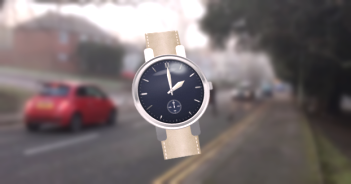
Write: 2,00
